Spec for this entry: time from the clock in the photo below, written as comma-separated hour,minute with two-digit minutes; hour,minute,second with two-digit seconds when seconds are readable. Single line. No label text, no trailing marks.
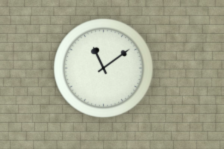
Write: 11,09
